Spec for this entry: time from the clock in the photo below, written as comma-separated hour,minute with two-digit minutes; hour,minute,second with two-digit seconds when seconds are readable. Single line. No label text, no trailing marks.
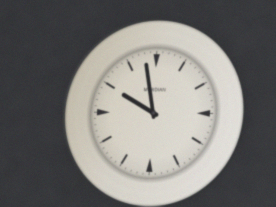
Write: 9,58
